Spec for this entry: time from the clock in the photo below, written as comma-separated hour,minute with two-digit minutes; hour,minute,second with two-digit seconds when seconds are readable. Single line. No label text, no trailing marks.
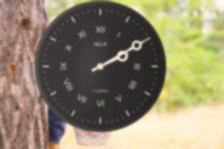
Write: 2,10
